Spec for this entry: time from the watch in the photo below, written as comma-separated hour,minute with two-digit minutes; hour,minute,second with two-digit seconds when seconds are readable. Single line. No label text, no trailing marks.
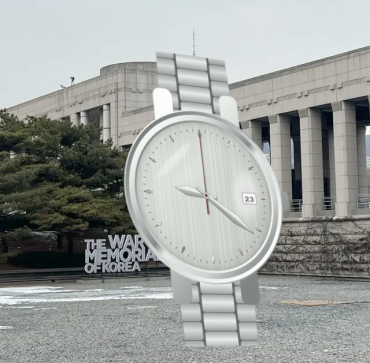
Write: 9,21,00
